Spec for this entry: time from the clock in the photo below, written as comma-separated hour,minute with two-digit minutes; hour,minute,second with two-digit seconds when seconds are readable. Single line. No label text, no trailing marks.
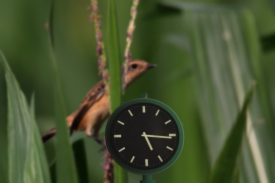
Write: 5,16
